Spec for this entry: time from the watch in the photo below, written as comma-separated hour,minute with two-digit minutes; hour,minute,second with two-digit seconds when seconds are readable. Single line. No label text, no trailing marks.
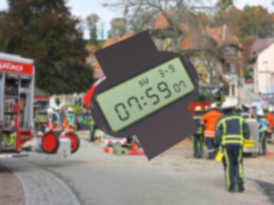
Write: 7,59
